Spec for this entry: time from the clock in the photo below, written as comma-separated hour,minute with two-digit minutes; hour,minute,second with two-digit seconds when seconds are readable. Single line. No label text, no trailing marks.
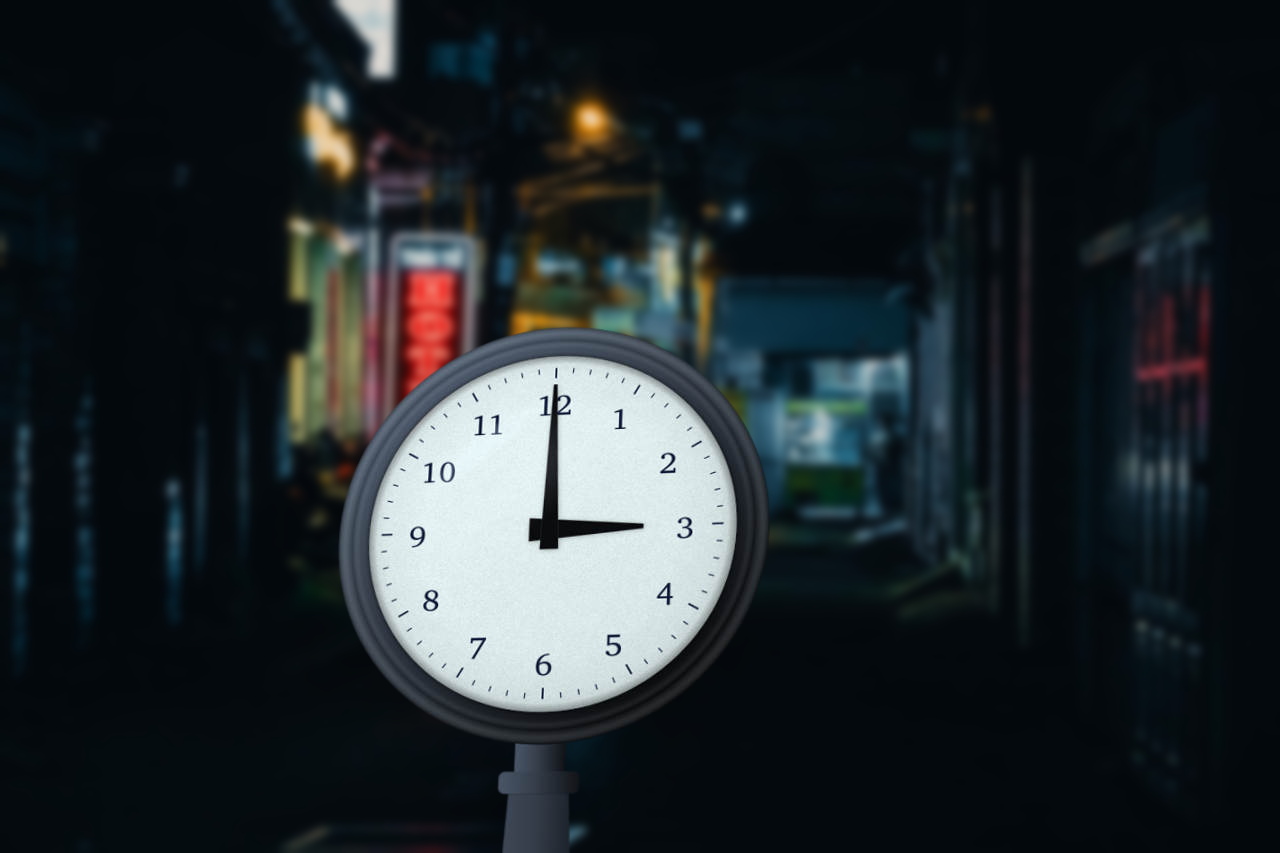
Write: 3,00
